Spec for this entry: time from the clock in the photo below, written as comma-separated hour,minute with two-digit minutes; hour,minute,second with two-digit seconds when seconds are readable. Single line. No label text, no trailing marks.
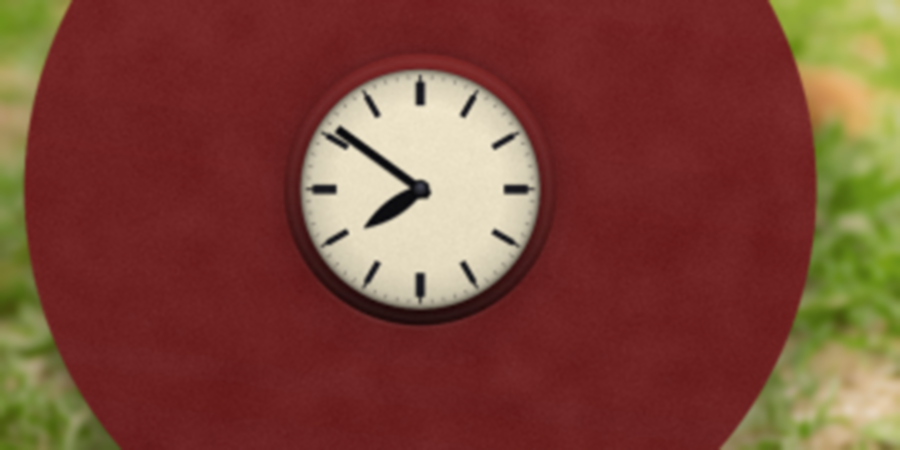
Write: 7,51
